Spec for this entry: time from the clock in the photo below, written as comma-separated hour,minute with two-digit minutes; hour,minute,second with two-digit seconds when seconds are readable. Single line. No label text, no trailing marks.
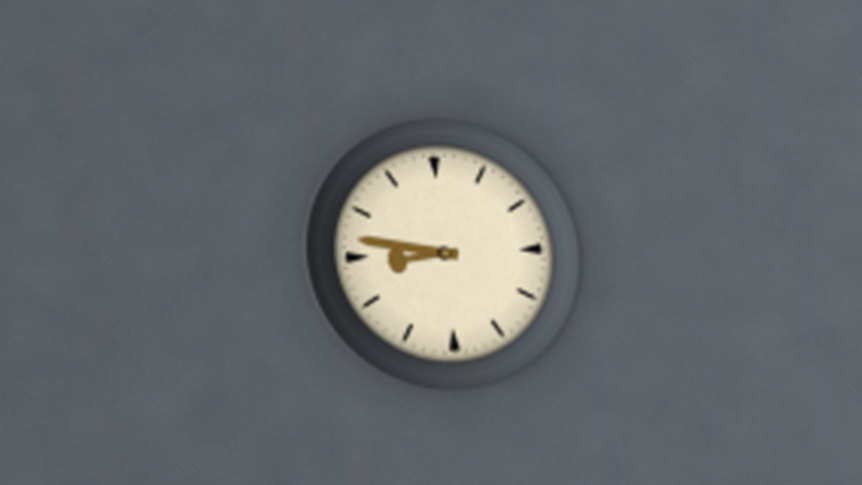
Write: 8,47
